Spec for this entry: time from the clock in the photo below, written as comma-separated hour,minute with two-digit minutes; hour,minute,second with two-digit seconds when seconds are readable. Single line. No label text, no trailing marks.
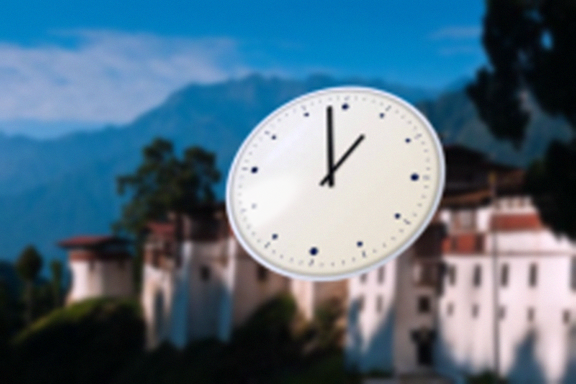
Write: 12,58
